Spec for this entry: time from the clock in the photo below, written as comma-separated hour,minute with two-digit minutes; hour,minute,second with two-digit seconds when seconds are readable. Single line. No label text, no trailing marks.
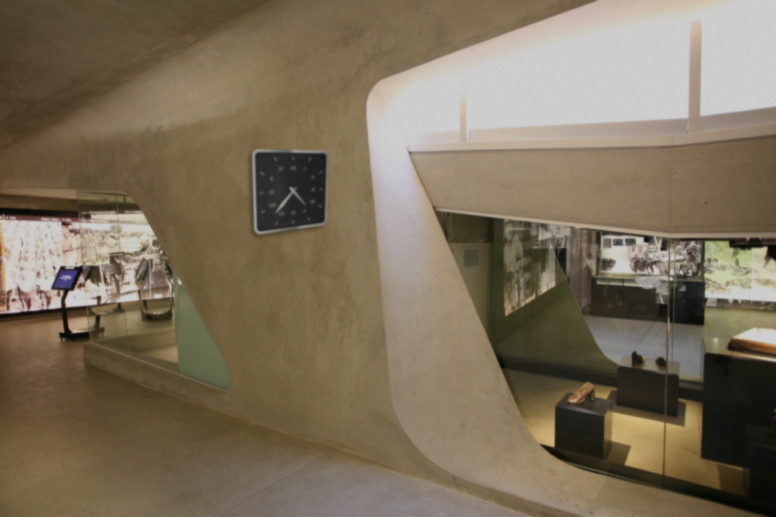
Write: 4,37
